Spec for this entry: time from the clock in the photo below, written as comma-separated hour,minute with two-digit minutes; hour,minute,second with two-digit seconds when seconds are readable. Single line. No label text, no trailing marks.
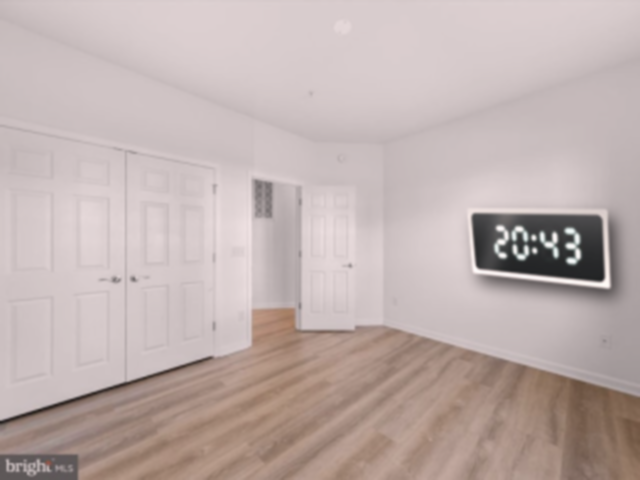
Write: 20,43
